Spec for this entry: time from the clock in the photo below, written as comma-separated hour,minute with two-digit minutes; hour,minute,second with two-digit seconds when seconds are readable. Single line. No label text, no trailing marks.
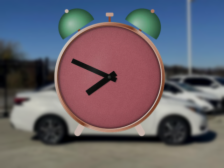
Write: 7,49
